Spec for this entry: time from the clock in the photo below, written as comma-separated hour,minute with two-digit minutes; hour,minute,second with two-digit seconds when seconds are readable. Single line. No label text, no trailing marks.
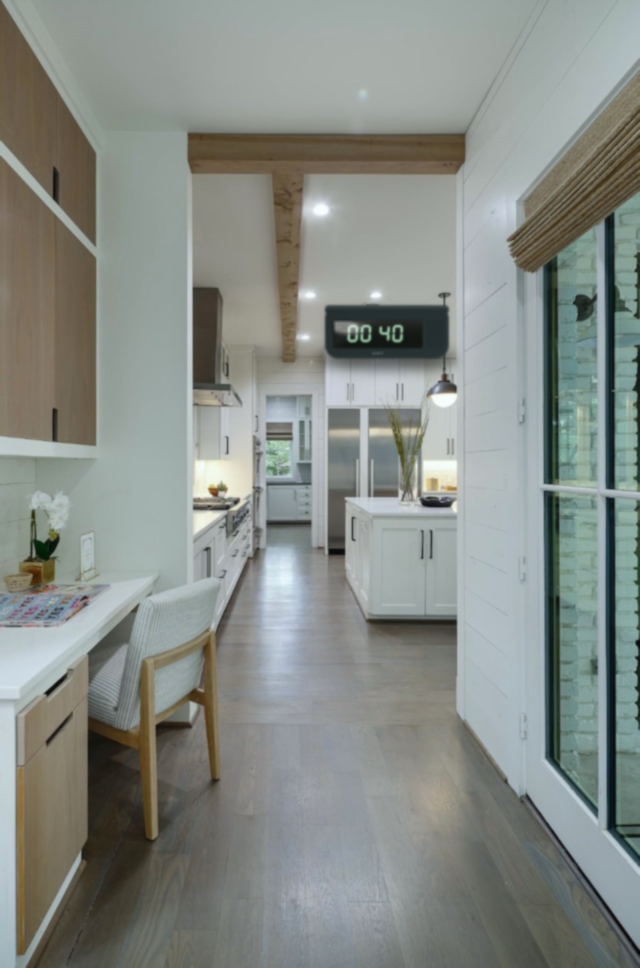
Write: 0,40
